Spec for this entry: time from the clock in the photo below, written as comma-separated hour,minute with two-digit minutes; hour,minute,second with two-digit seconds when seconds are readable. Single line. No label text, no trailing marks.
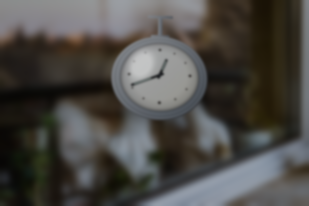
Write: 12,41
